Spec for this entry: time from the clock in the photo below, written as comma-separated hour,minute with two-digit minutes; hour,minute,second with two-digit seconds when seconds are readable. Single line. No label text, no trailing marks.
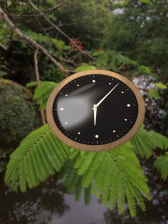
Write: 6,07
